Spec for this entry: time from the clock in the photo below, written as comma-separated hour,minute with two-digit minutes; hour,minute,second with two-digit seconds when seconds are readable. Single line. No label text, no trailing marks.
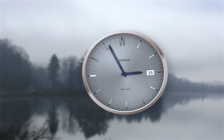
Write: 2,56
